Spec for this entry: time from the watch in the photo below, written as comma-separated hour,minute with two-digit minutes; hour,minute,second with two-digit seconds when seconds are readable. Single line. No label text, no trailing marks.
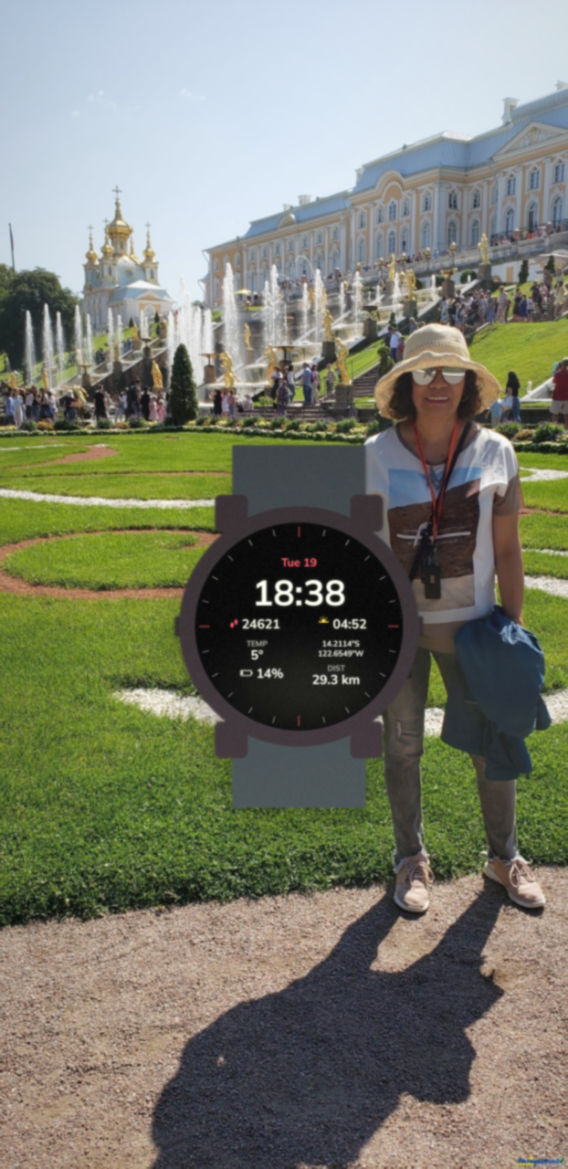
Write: 18,38
